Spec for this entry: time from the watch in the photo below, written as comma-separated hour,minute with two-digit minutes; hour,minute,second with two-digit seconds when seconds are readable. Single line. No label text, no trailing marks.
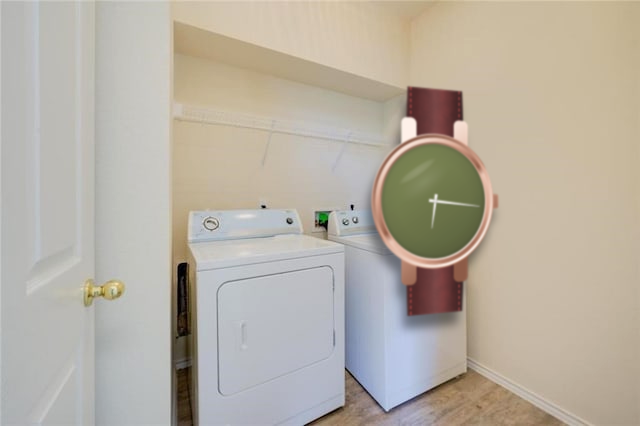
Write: 6,16
